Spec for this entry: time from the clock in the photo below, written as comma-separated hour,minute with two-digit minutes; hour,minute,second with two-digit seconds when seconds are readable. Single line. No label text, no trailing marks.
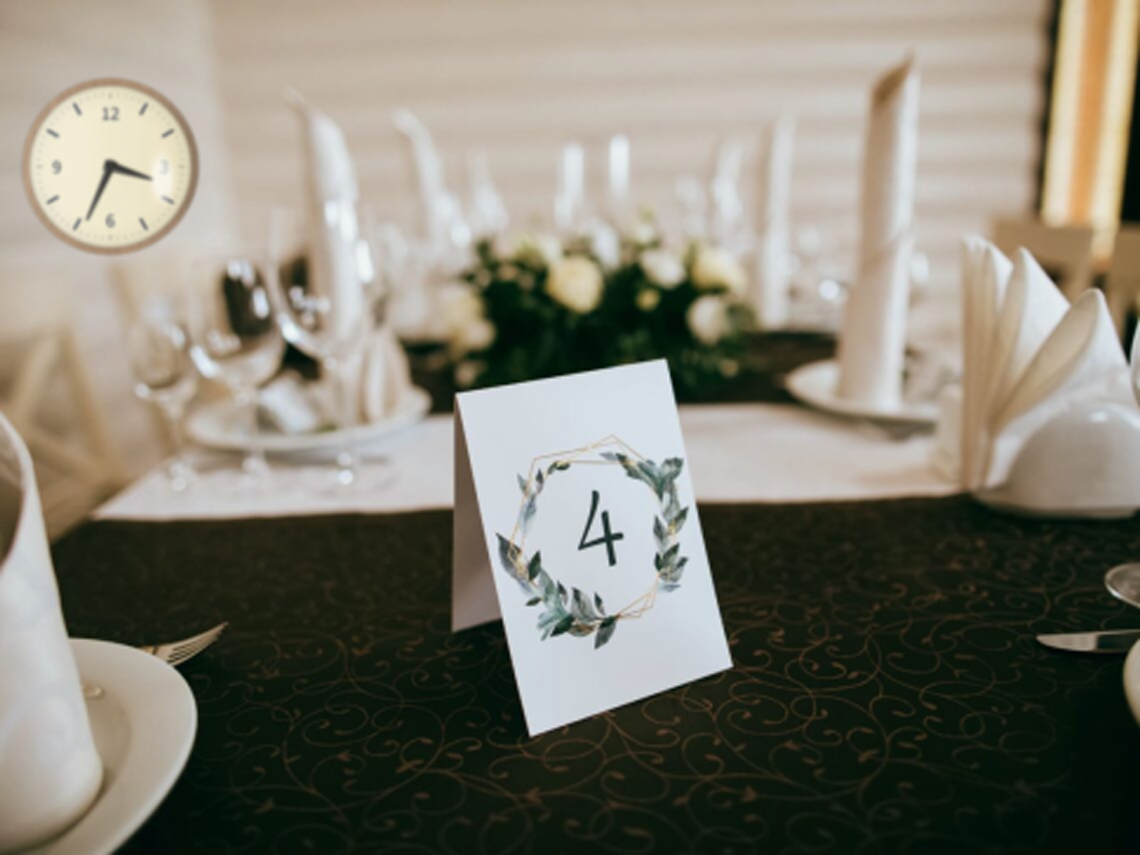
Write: 3,34
